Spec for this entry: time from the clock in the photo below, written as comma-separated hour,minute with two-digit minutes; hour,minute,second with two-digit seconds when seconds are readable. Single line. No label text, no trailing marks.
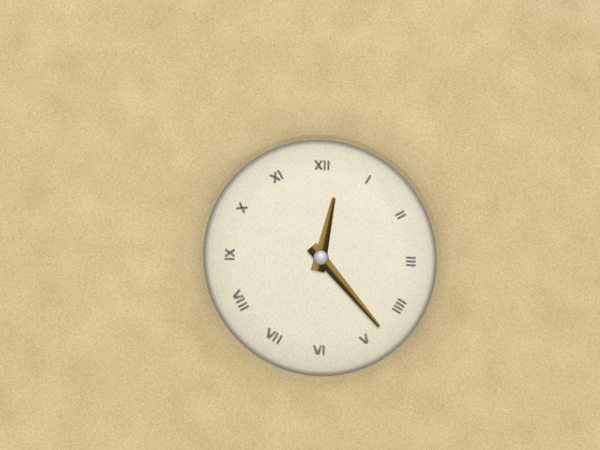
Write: 12,23
